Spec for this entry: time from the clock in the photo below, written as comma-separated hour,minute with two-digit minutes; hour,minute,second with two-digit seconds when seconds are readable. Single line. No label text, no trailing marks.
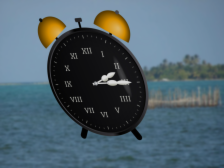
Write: 2,15
